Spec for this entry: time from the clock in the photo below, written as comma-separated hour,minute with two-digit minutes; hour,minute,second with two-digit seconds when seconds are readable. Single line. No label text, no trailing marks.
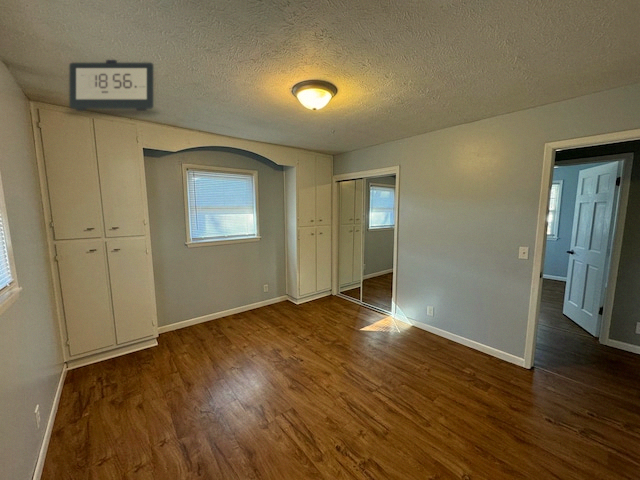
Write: 18,56
